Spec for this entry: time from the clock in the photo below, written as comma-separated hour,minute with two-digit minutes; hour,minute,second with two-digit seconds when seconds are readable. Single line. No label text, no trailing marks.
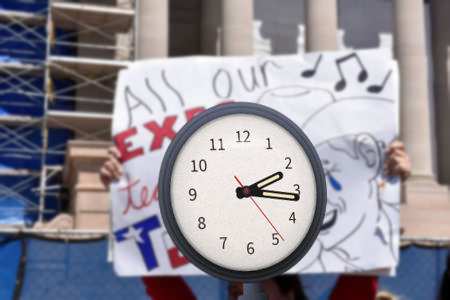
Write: 2,16,24
